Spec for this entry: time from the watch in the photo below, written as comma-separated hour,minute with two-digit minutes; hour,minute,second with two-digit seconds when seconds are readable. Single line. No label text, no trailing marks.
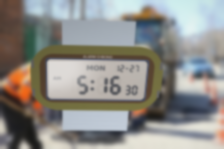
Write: 5,16
